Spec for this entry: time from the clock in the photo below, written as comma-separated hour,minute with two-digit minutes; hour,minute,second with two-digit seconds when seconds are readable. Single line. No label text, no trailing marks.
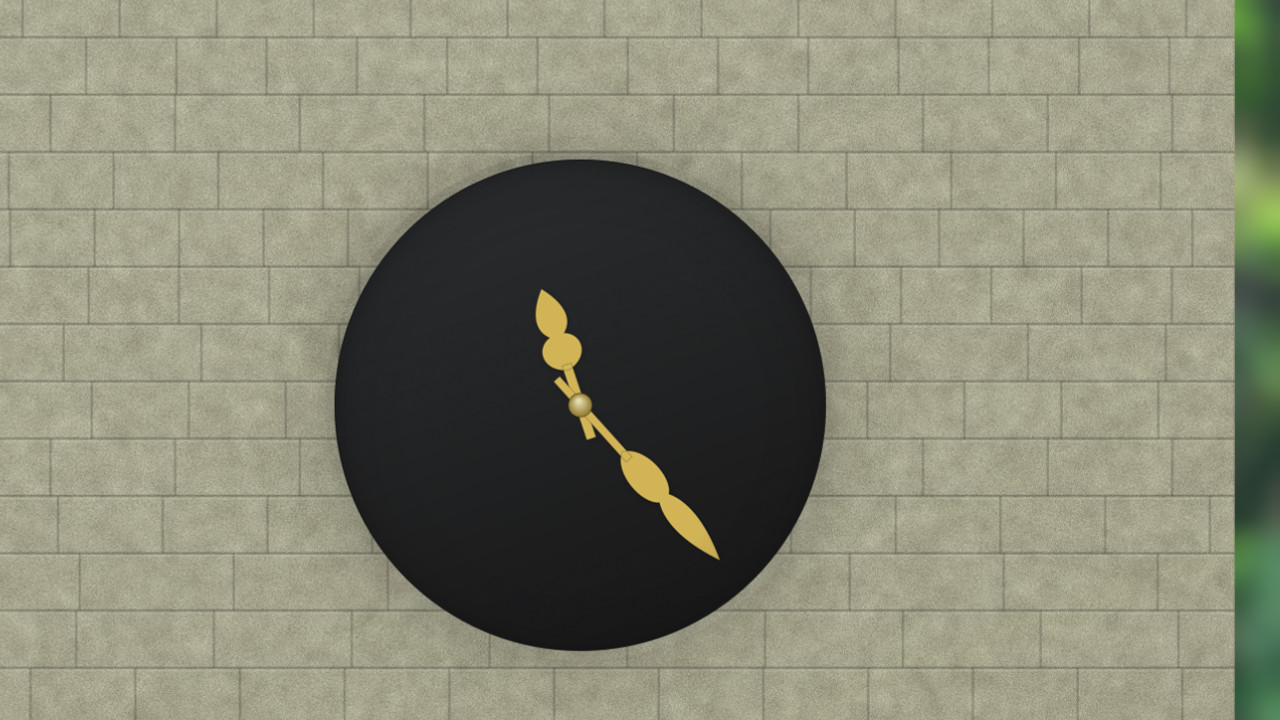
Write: 11,23
